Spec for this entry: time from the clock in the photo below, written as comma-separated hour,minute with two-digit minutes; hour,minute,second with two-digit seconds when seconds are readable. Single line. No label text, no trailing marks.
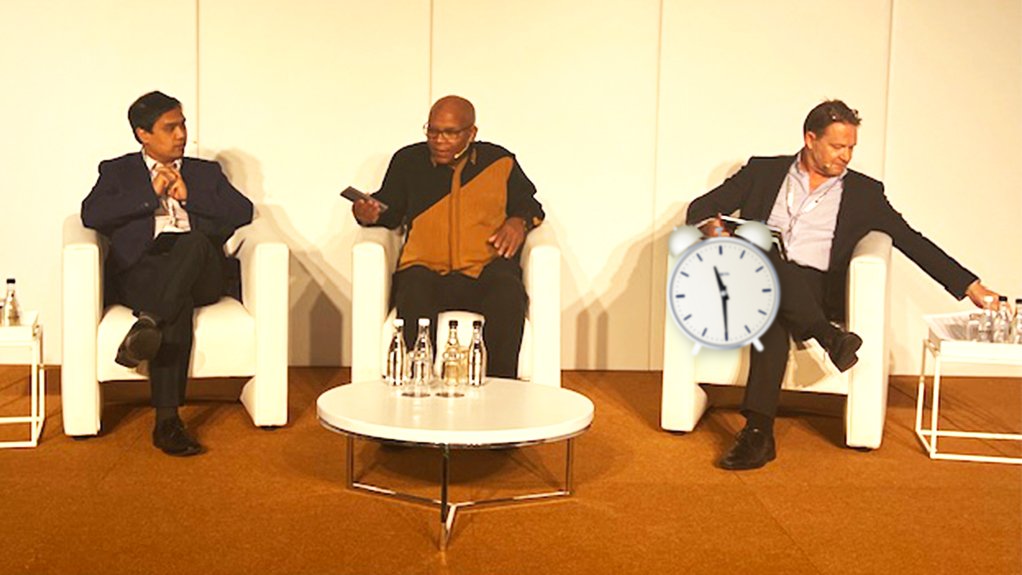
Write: 11,30
